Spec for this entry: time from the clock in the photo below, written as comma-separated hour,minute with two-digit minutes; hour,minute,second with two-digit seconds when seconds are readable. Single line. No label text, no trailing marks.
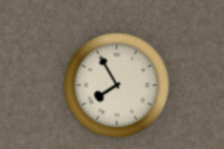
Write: 7,55
